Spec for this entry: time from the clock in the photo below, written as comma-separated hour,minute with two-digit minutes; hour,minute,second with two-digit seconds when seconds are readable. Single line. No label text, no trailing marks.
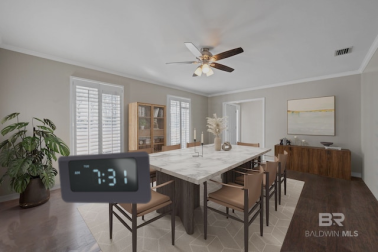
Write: 7,31
